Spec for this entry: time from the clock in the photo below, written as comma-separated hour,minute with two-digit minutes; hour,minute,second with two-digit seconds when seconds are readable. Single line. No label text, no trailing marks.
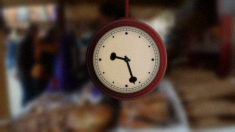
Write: 9,27
